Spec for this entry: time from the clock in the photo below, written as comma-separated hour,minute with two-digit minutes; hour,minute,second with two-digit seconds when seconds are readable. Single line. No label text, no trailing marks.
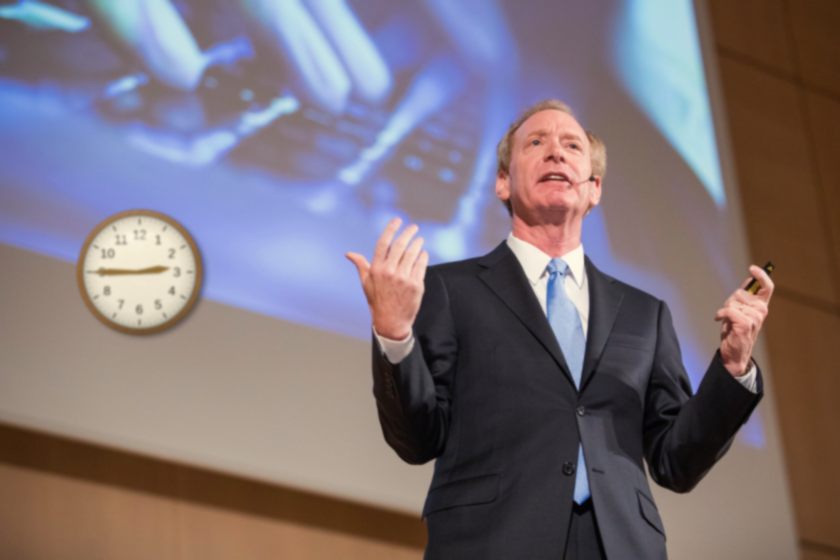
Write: 2,45
